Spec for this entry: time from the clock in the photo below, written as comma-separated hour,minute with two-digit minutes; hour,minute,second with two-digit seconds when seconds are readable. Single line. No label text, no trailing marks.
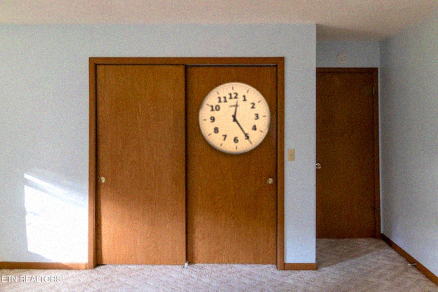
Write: 12,25
